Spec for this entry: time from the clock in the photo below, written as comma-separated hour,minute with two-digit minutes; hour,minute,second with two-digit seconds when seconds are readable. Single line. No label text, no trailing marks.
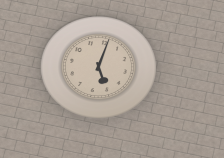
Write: 5,01
